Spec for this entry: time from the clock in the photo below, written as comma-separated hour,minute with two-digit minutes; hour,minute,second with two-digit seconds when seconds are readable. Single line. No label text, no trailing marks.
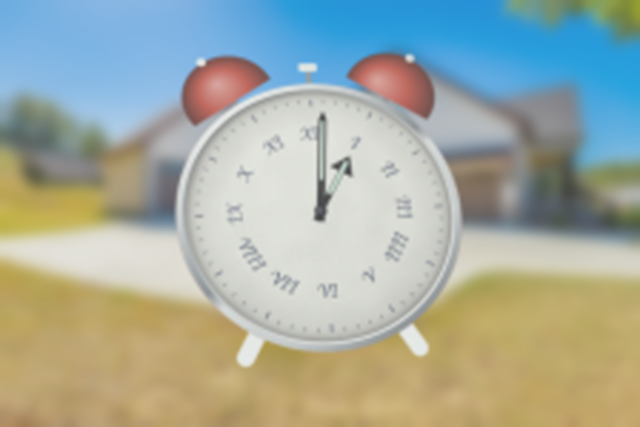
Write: 1,01
